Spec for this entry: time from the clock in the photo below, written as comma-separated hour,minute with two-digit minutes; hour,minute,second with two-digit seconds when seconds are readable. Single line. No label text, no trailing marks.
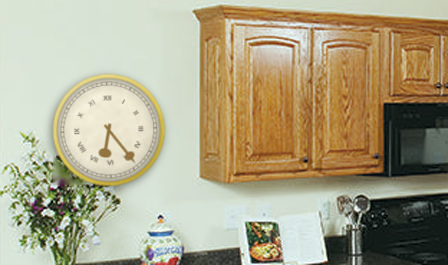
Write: 6,24
